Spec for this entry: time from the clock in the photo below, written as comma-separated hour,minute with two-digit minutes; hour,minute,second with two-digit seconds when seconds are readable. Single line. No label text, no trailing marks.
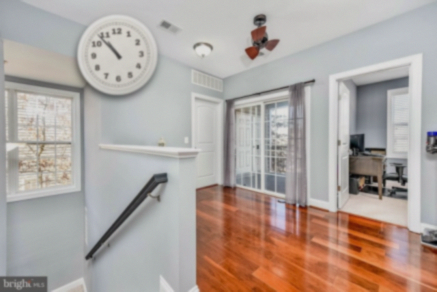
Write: 10,53
